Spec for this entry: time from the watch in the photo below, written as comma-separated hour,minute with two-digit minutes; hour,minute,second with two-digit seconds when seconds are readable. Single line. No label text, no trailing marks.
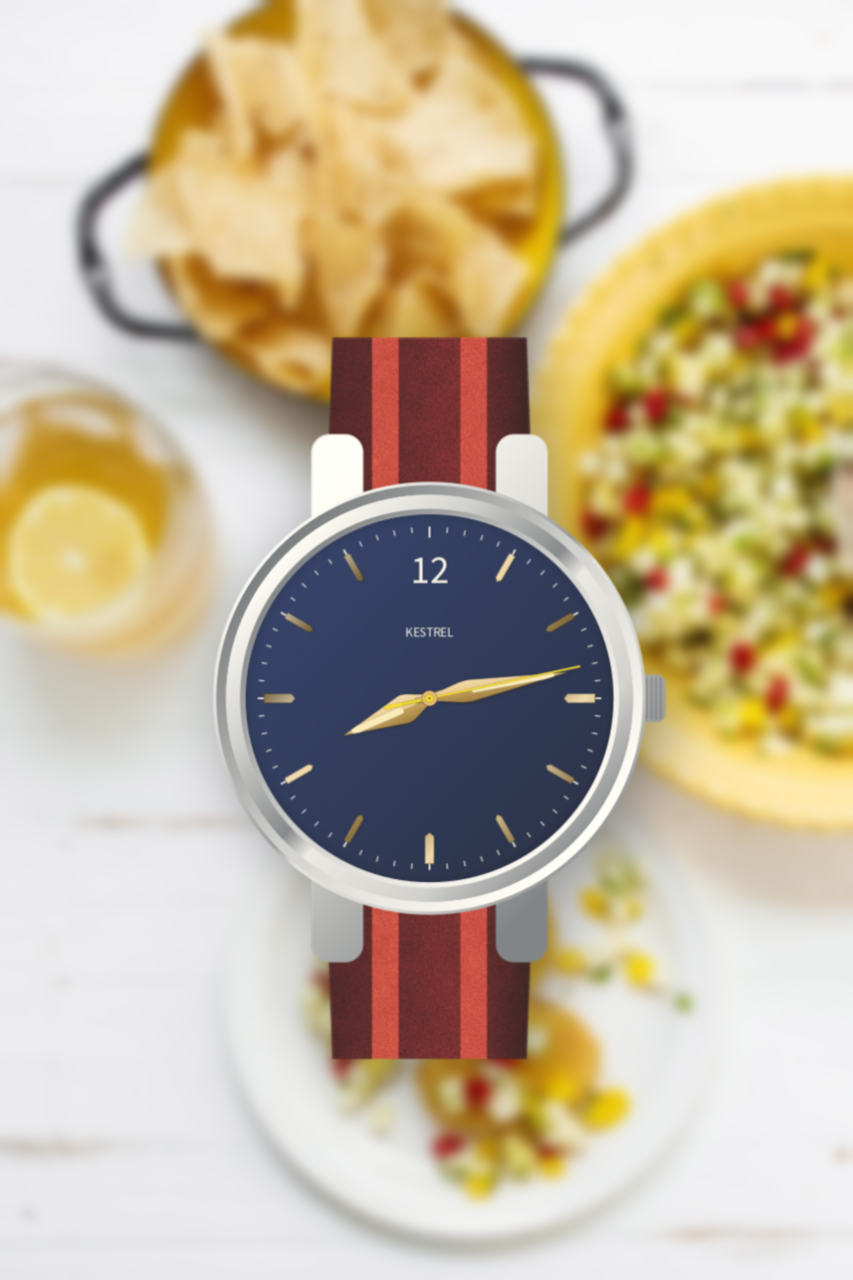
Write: 8,13,13
